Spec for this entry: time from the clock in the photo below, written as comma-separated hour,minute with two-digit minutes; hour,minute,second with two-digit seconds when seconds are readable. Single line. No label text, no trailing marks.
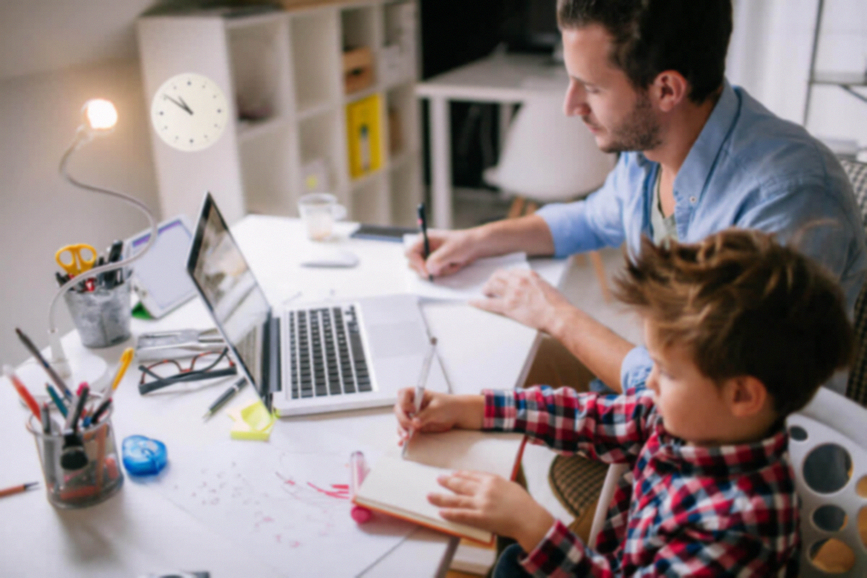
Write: 10,51
